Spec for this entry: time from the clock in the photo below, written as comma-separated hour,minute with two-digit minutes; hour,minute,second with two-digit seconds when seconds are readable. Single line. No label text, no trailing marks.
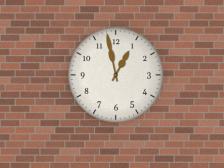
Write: 12,58
